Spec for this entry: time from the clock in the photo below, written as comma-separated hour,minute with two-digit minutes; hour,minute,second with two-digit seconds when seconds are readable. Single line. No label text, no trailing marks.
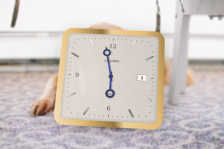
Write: 5,58
